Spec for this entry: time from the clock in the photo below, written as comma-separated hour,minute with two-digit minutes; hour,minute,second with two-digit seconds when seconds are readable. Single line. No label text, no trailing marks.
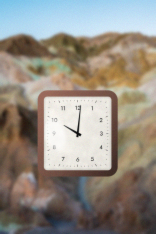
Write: 10,01
